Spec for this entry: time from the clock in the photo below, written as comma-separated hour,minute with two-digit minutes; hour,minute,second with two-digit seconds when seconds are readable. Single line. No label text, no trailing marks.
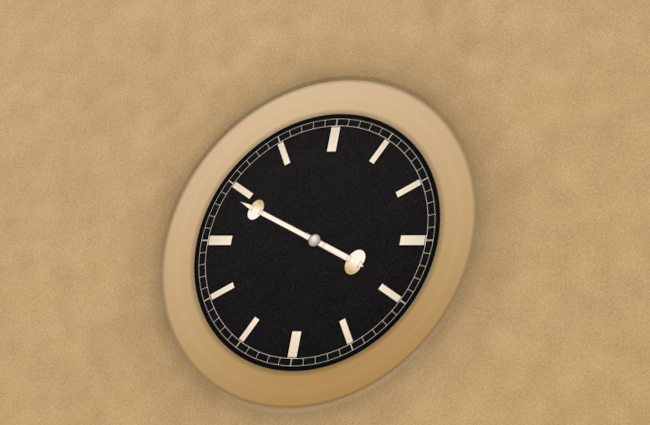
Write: 3,49
